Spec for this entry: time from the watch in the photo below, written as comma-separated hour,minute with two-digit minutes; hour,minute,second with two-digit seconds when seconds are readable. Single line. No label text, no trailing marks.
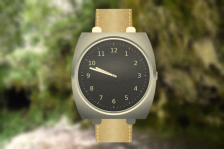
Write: 9,48
